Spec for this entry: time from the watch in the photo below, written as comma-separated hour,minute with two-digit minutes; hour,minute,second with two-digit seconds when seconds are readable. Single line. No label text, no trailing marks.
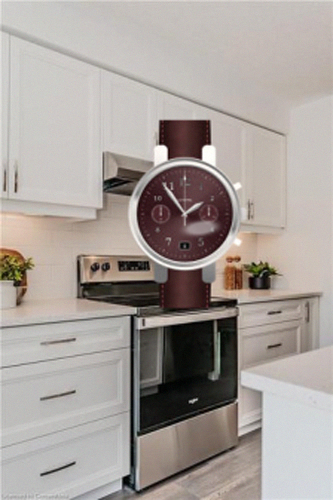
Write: 1,54
